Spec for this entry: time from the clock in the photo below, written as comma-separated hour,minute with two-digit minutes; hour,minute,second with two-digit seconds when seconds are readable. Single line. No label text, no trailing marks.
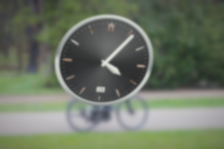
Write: 4,06
